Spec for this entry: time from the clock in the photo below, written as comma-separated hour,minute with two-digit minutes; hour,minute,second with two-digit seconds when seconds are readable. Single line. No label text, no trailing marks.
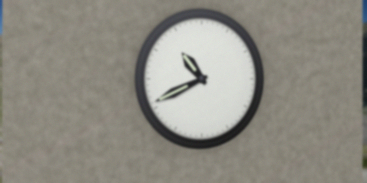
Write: 10,41
